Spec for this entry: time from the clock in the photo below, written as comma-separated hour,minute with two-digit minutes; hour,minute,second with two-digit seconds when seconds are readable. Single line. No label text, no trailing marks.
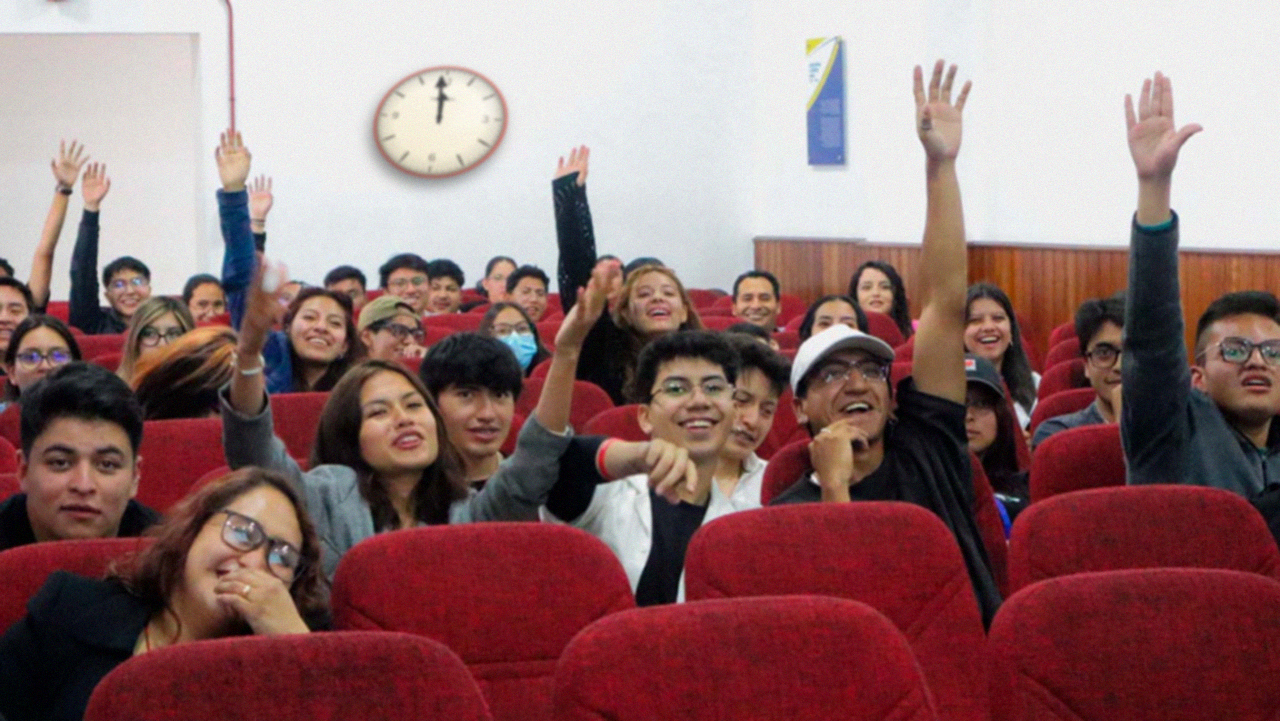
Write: 11,59
